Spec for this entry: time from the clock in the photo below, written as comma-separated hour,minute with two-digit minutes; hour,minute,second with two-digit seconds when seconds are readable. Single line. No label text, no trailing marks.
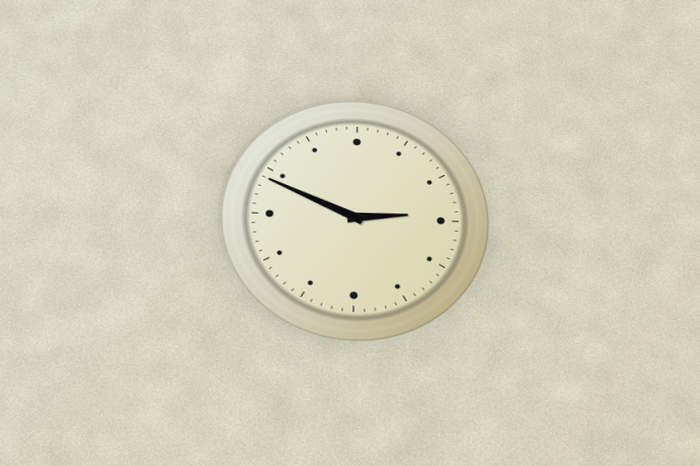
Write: 2,49
